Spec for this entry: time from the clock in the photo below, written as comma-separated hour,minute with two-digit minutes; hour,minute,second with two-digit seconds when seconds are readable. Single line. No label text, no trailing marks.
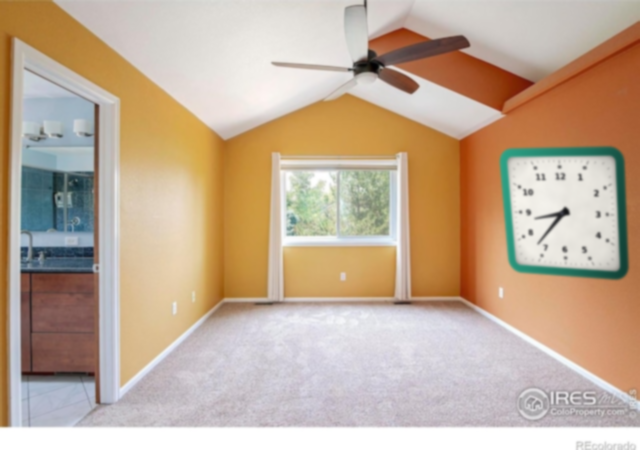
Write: 8,37
